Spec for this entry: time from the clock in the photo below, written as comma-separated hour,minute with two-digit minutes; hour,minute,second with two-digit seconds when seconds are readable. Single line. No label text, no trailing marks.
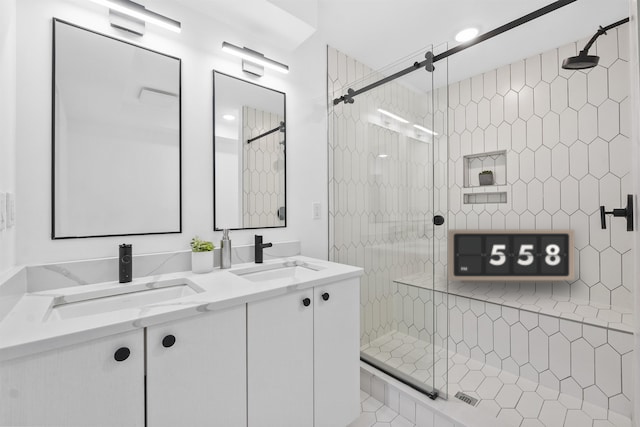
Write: 5,58
